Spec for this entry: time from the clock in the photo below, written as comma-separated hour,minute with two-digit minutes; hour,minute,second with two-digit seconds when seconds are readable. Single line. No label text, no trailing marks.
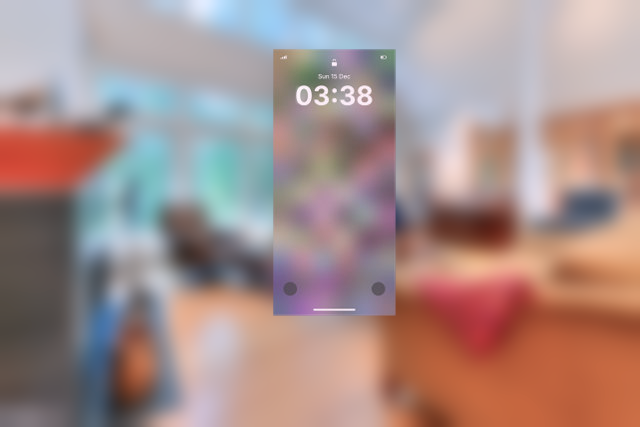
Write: 3,38
